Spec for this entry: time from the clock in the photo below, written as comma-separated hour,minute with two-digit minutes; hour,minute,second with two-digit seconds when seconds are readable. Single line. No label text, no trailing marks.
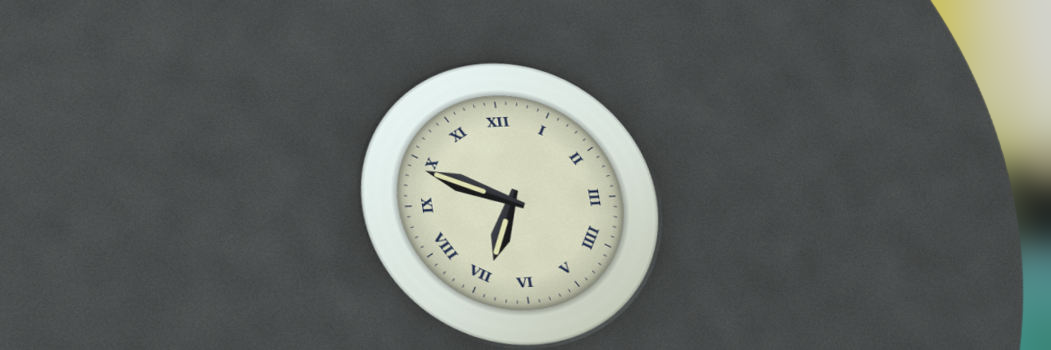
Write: 6,49
